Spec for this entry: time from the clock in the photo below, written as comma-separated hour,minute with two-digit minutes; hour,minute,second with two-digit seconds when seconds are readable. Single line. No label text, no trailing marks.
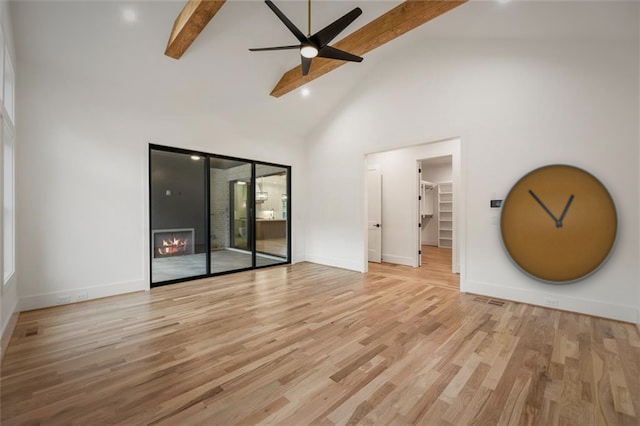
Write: 12,53
